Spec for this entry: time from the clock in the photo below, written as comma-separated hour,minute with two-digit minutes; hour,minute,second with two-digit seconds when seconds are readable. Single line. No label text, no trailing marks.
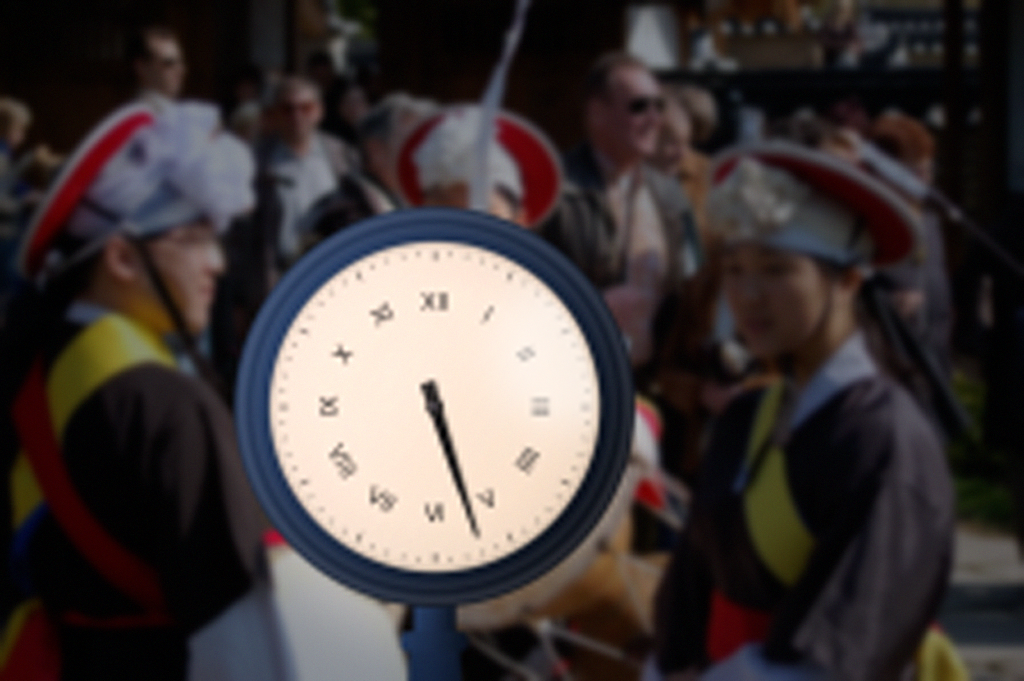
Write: 5,27
